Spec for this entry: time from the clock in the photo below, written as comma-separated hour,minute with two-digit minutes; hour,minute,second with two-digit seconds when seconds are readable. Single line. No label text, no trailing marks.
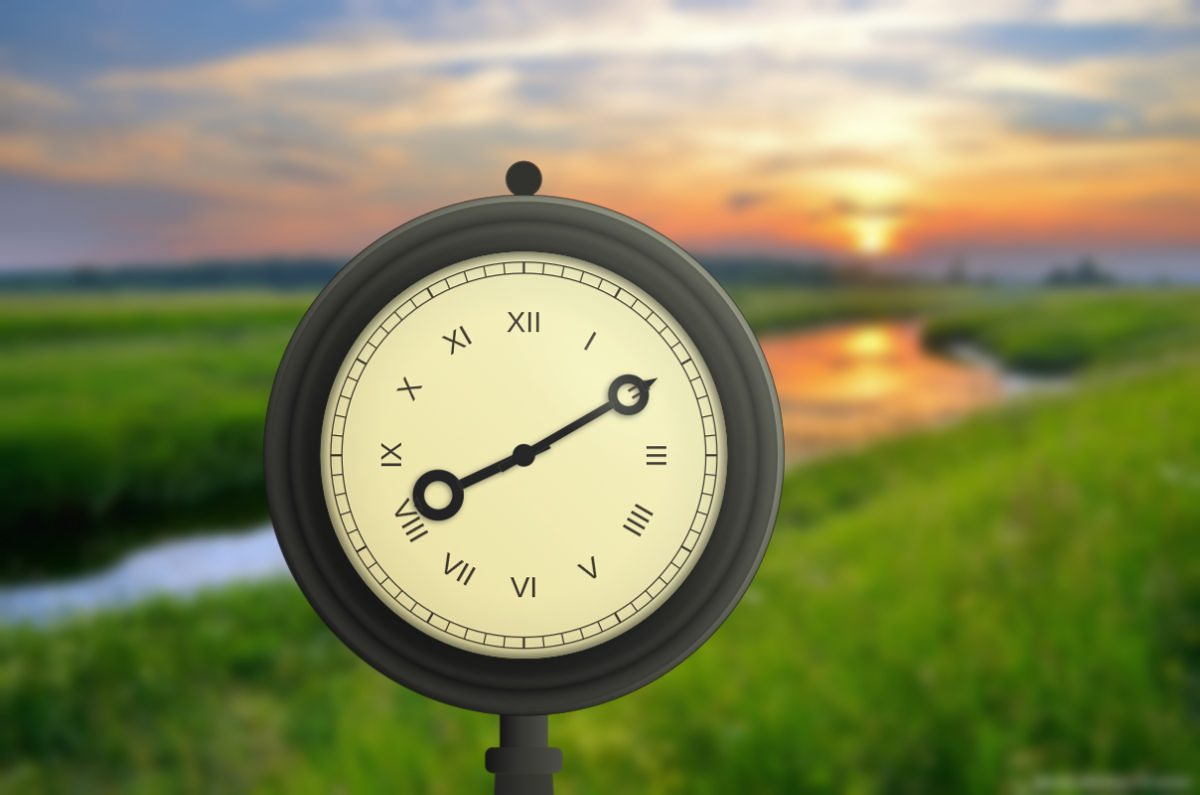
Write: 8,10
